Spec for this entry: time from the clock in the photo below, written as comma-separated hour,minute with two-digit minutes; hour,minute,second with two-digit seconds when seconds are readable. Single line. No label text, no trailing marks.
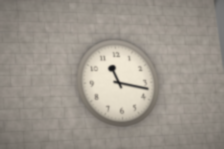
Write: 11,17
